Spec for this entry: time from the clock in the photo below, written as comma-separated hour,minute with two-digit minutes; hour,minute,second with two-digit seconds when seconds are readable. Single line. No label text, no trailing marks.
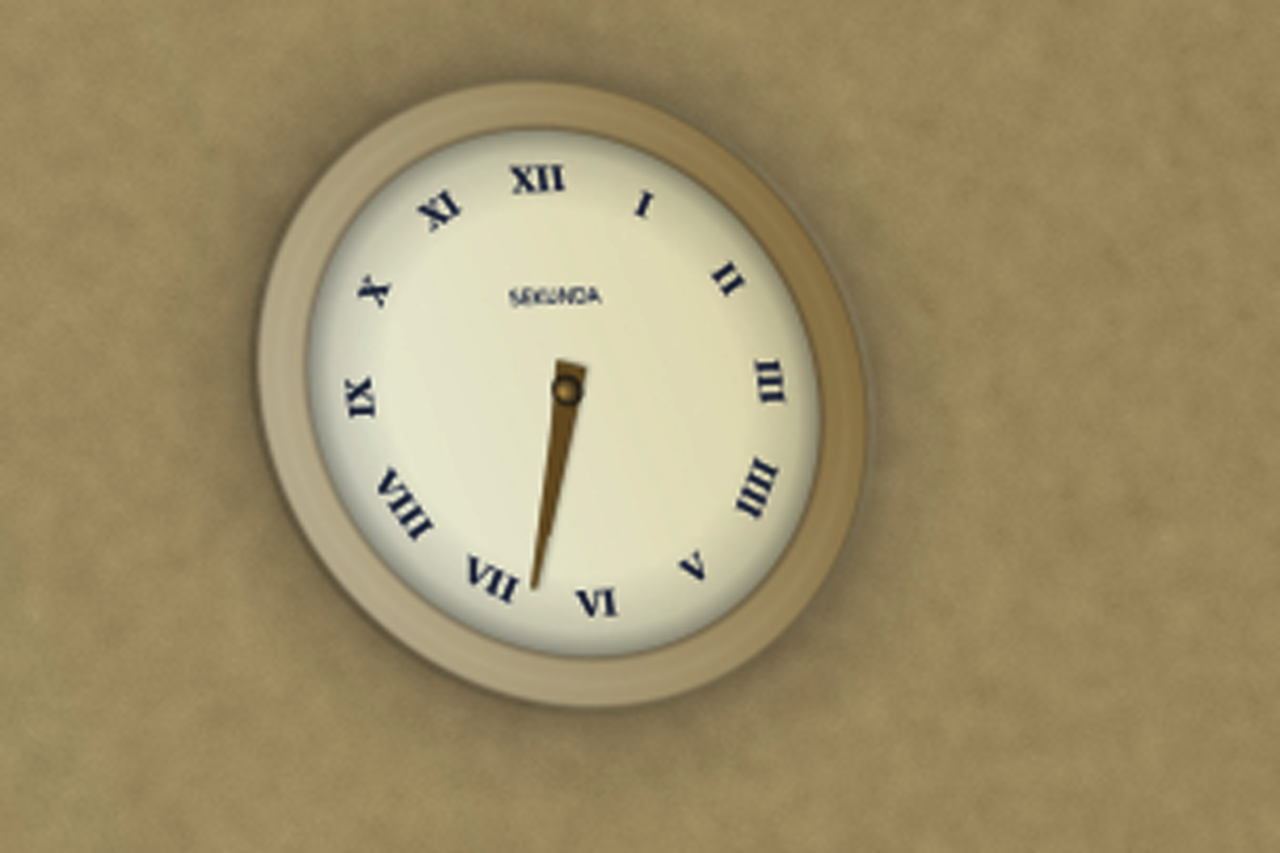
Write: 6,33
